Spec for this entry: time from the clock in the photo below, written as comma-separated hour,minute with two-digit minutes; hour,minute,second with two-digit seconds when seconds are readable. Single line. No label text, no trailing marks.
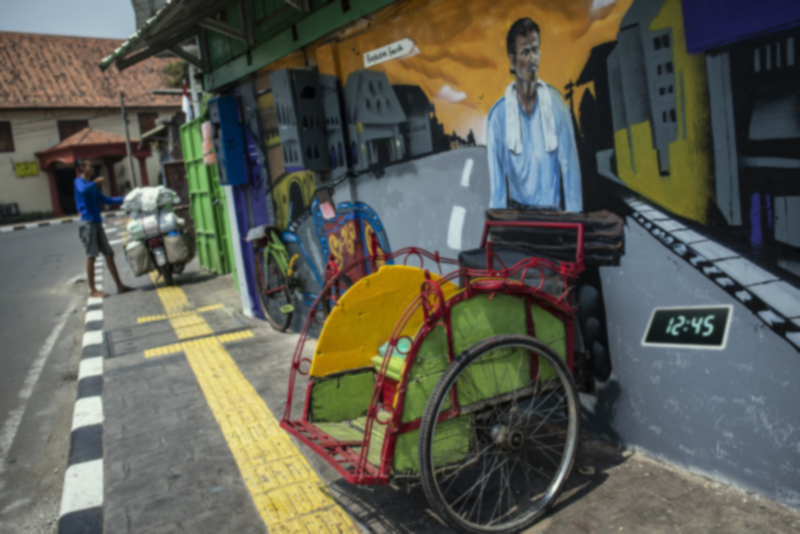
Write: 12,45
